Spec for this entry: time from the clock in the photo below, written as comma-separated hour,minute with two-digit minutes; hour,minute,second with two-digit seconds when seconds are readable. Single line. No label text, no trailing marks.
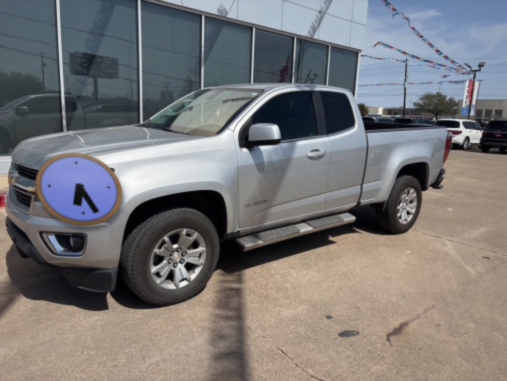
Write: 6,26
